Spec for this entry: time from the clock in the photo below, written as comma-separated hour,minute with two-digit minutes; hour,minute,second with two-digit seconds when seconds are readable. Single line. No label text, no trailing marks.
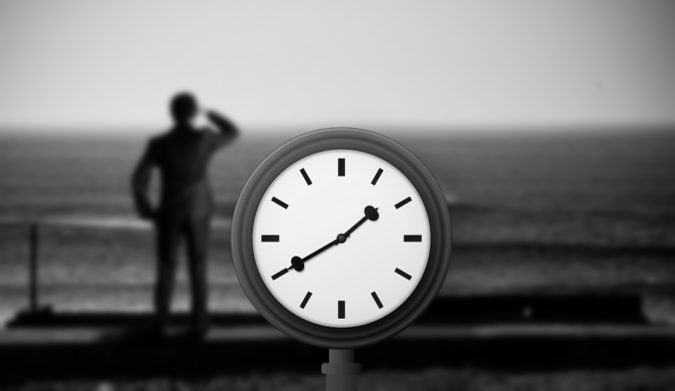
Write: 1,40
